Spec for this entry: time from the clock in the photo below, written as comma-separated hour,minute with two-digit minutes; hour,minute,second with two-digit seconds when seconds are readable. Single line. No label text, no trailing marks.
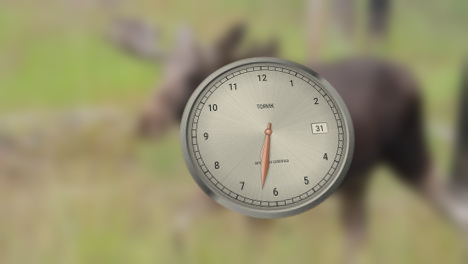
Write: 6,32
